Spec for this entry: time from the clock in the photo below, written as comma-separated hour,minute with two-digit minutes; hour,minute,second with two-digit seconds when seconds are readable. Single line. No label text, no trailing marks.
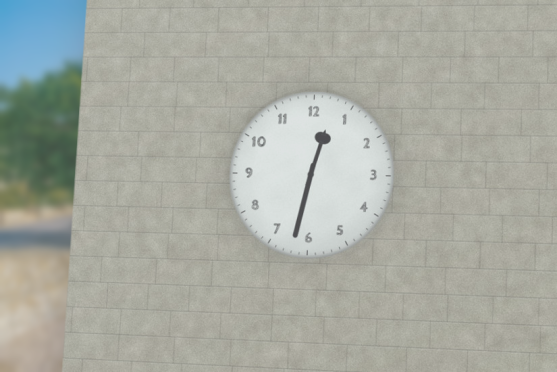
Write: 12,32
